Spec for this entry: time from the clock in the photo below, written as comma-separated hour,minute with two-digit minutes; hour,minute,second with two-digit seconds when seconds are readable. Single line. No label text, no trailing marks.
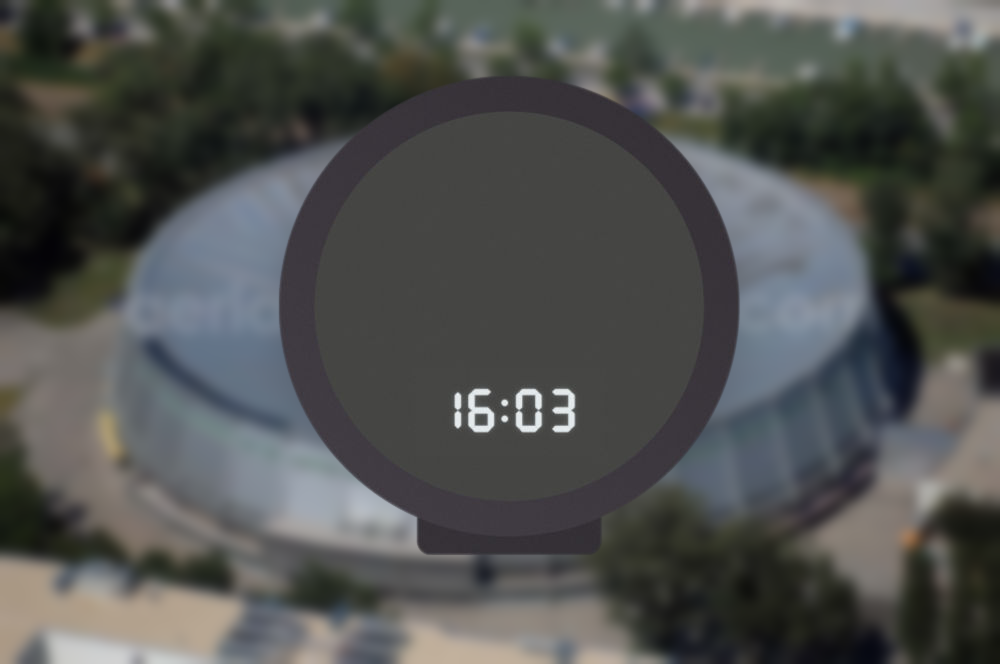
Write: 16,03
